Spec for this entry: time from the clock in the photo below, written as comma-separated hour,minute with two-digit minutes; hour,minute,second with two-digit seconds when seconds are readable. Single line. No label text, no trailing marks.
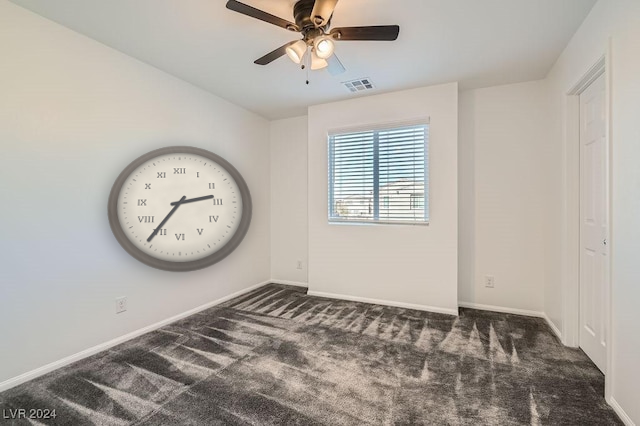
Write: 2,36
